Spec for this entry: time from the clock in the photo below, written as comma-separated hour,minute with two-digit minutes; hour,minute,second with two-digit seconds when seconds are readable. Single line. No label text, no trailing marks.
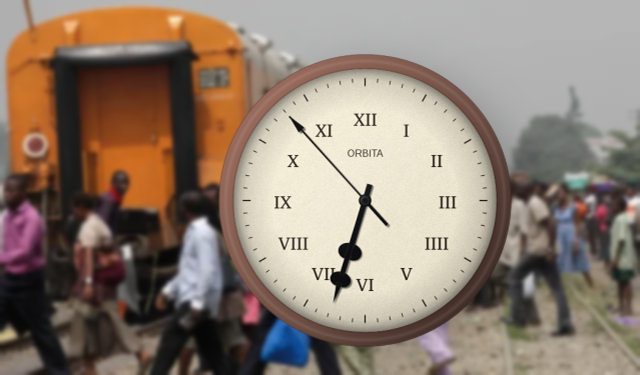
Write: 6,32,53
